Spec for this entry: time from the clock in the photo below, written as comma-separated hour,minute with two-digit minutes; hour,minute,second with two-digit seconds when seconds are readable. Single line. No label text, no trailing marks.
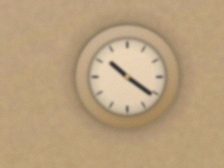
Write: 10,21
